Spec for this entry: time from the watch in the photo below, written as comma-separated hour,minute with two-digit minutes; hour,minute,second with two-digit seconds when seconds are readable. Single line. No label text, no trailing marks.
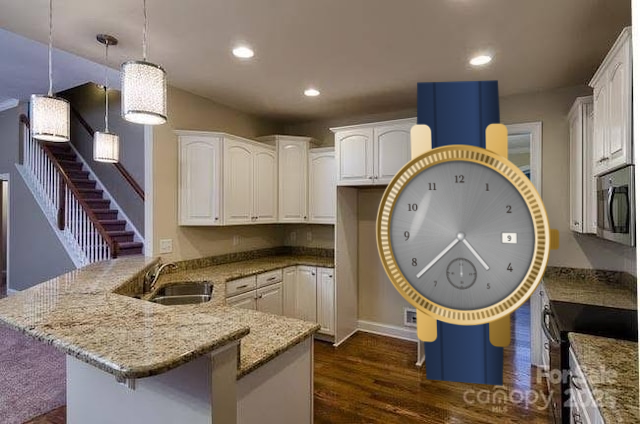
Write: 4,38
